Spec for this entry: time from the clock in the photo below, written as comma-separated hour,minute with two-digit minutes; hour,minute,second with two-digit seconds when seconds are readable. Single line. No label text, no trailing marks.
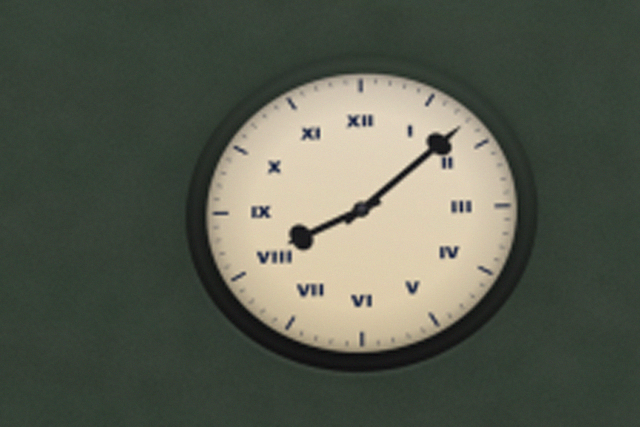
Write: 8,08
